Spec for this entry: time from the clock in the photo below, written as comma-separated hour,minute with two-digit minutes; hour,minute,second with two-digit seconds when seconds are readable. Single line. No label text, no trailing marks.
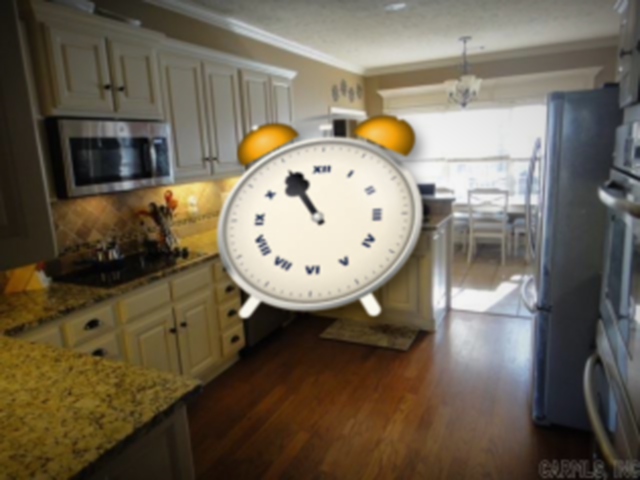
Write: 10,55
